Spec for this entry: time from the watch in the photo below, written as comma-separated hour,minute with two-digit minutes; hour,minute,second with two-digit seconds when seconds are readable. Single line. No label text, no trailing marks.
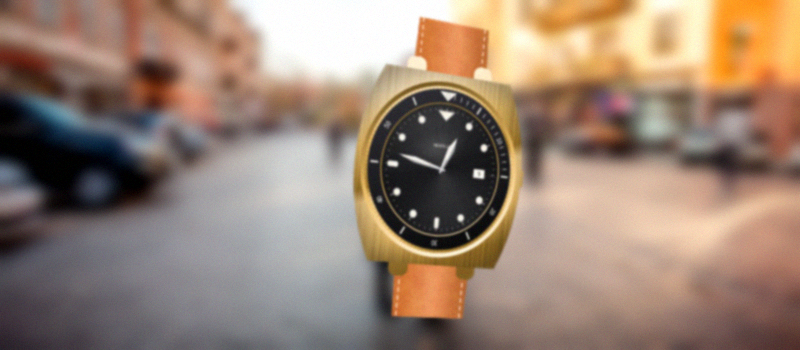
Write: 12,47
